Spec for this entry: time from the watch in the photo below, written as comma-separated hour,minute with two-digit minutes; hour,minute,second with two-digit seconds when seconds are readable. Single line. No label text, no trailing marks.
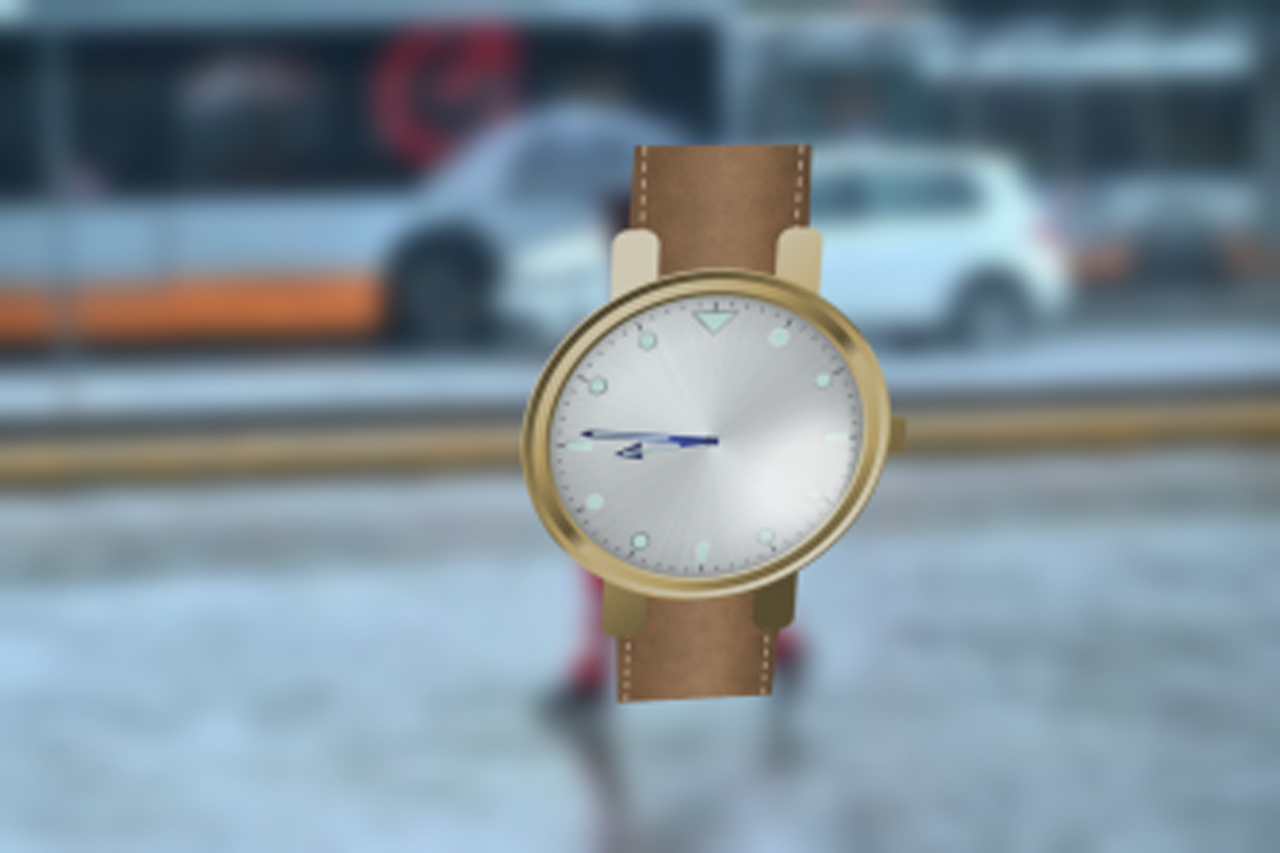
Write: 8,46
